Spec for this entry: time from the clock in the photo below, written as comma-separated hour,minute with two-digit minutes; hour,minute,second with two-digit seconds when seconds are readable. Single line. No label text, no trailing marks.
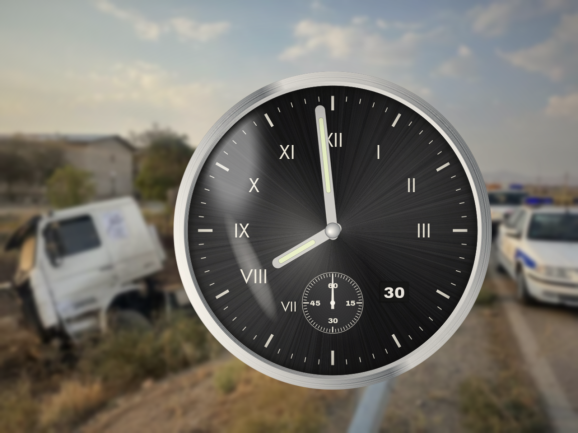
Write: 7,59
